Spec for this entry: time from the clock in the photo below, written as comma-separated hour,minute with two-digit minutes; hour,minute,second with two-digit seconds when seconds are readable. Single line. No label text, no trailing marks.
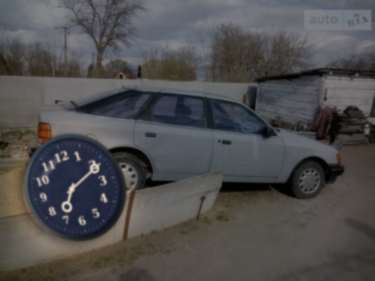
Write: 7,11
